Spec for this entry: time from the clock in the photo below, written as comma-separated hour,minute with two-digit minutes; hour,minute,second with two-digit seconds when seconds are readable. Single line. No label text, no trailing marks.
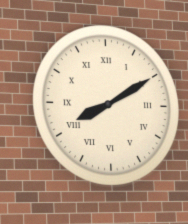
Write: 8,10
